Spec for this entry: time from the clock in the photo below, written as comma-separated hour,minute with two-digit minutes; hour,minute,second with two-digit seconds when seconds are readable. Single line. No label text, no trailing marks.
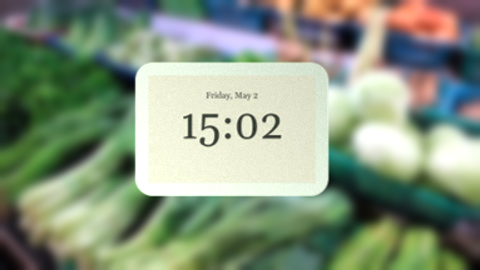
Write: 15,02
